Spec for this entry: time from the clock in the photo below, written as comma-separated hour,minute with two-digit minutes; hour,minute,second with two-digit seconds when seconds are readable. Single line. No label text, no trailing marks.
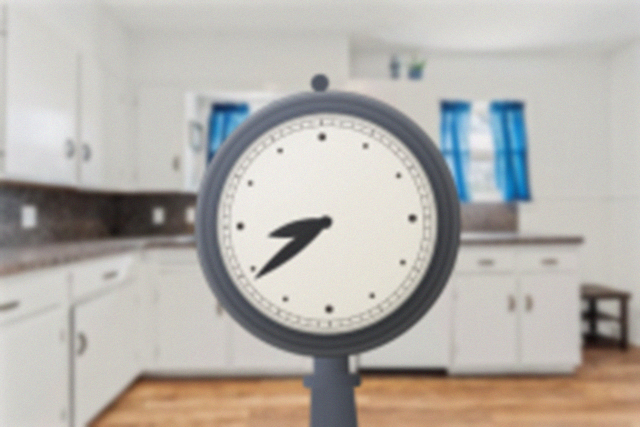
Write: 8,39
